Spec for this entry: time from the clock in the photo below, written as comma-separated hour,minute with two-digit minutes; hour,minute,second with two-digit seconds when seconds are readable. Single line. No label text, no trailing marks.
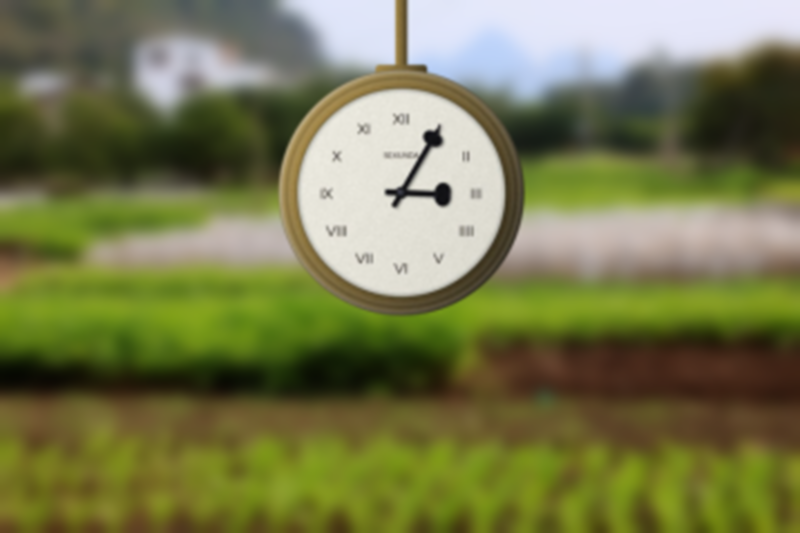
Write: 3,05
